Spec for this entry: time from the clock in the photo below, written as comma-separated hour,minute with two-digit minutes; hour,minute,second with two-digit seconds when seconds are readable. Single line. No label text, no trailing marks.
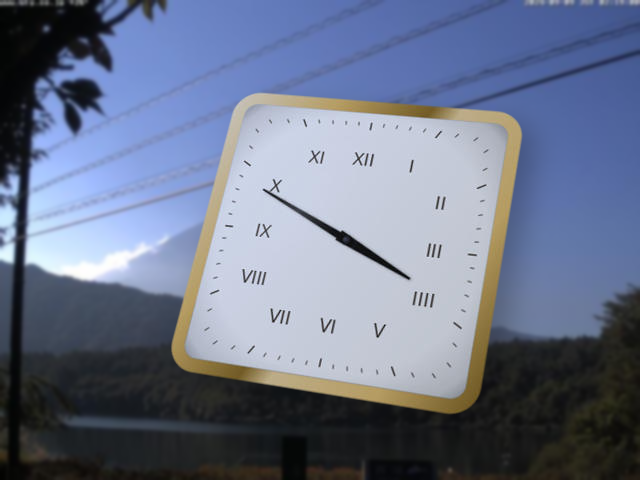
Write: 3,49
